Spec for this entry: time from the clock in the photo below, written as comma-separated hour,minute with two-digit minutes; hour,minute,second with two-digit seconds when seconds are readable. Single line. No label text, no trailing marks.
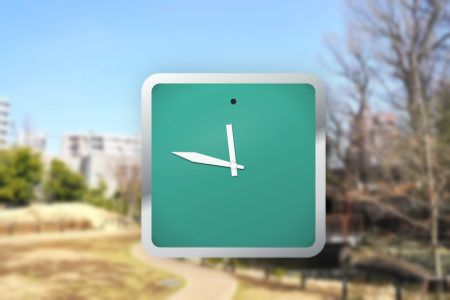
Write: 11,47
